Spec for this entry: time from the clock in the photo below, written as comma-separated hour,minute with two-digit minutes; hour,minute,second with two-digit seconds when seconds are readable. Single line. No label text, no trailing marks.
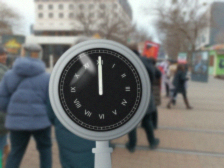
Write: 12,00
